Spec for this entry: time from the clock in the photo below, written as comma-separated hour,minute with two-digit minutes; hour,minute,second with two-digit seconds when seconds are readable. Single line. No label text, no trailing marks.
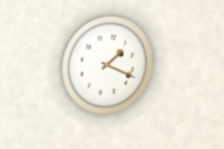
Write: 1,17
